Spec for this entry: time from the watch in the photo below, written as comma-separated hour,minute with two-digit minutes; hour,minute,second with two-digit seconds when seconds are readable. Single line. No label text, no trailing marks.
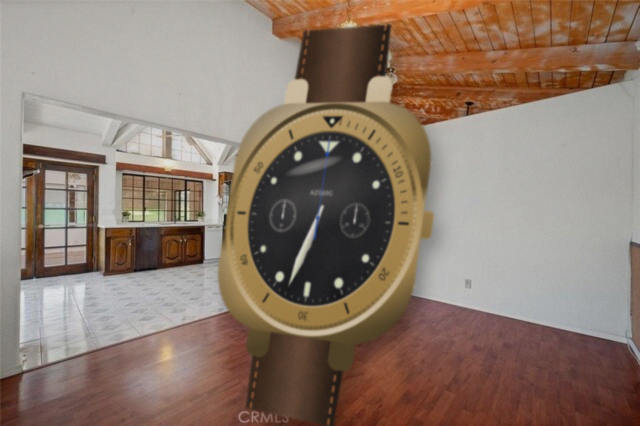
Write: 6,33
